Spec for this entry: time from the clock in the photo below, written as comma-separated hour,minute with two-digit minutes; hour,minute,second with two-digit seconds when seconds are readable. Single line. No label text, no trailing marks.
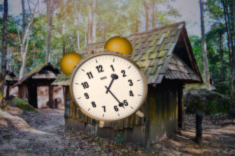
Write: 1,27
